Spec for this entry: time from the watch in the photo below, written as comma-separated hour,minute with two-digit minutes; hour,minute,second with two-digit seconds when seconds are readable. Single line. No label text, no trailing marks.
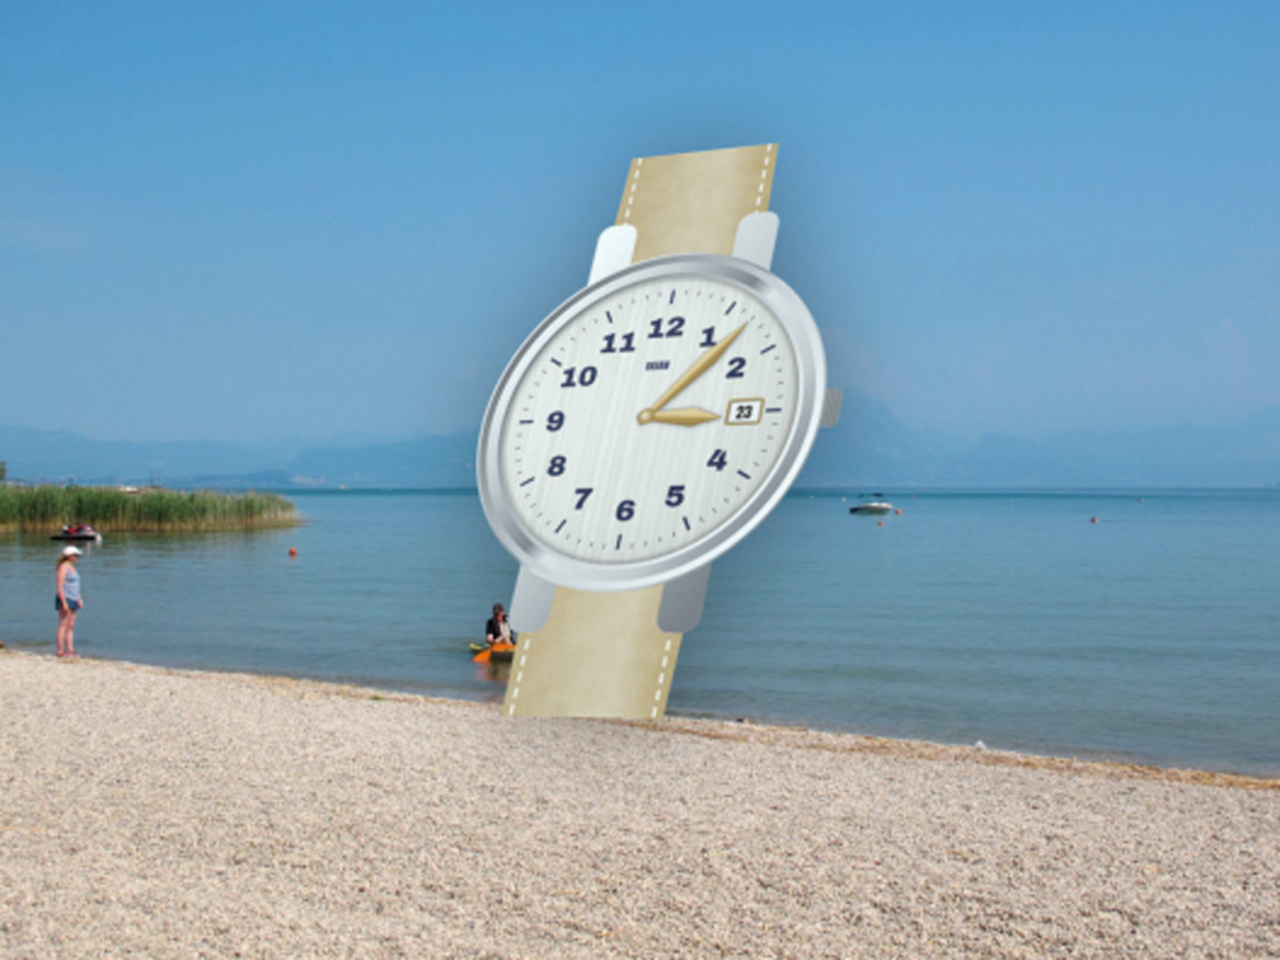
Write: 3,07
